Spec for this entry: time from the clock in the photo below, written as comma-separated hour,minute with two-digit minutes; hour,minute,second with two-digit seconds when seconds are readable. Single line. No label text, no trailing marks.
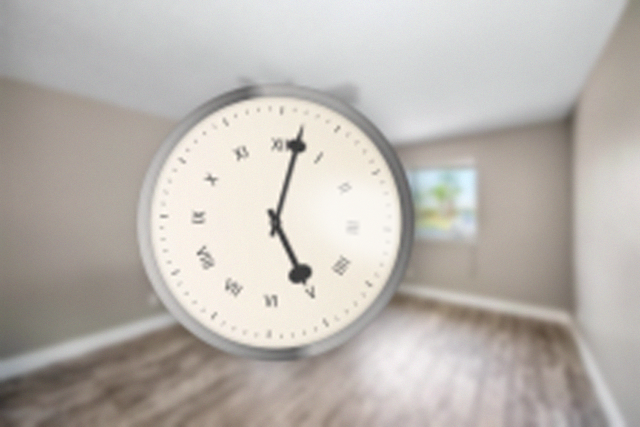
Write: 5,02
